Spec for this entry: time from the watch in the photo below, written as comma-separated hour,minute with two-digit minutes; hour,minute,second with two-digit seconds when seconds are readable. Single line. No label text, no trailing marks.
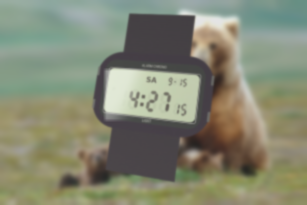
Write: 4,27,15
